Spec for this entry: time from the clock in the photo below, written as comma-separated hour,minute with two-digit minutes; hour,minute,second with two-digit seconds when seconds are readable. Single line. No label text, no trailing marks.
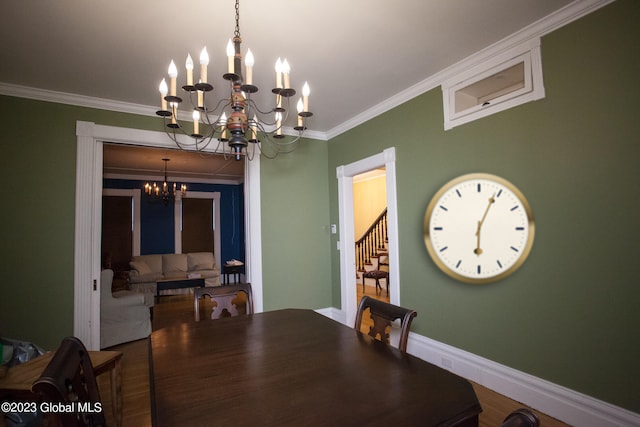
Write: 6,04
